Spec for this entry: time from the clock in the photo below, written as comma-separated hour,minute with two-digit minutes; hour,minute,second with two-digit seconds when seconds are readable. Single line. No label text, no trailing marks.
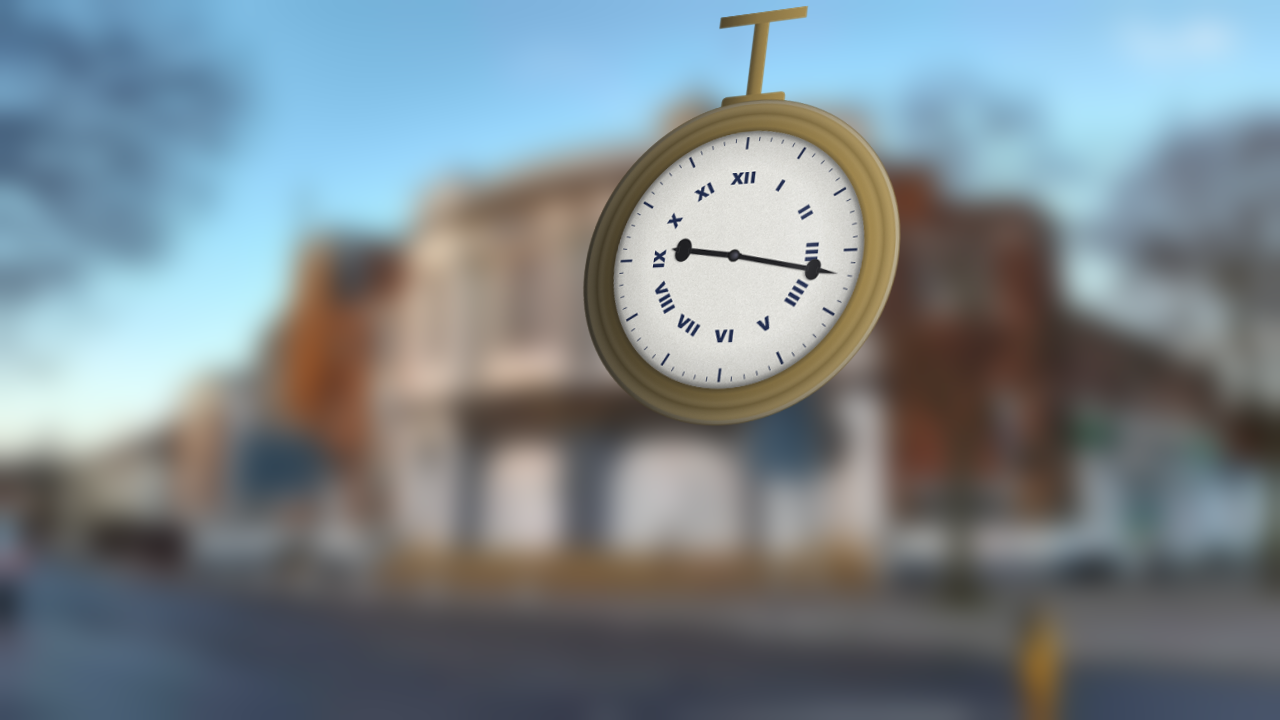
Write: 9,17
